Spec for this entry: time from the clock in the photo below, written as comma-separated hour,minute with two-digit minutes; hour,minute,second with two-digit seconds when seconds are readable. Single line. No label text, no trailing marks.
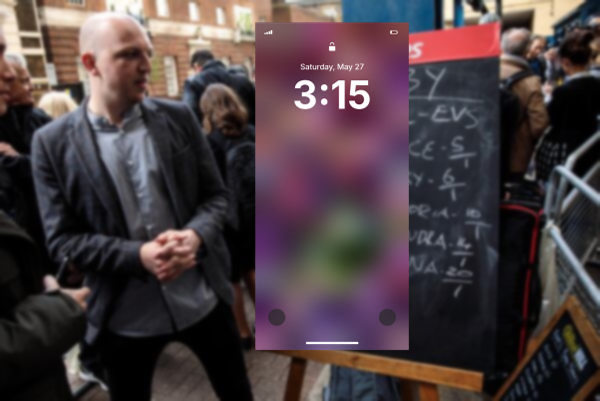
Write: 3,15
